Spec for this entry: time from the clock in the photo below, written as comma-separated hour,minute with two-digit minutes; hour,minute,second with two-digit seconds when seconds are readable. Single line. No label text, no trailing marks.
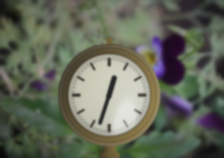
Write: 12,33
